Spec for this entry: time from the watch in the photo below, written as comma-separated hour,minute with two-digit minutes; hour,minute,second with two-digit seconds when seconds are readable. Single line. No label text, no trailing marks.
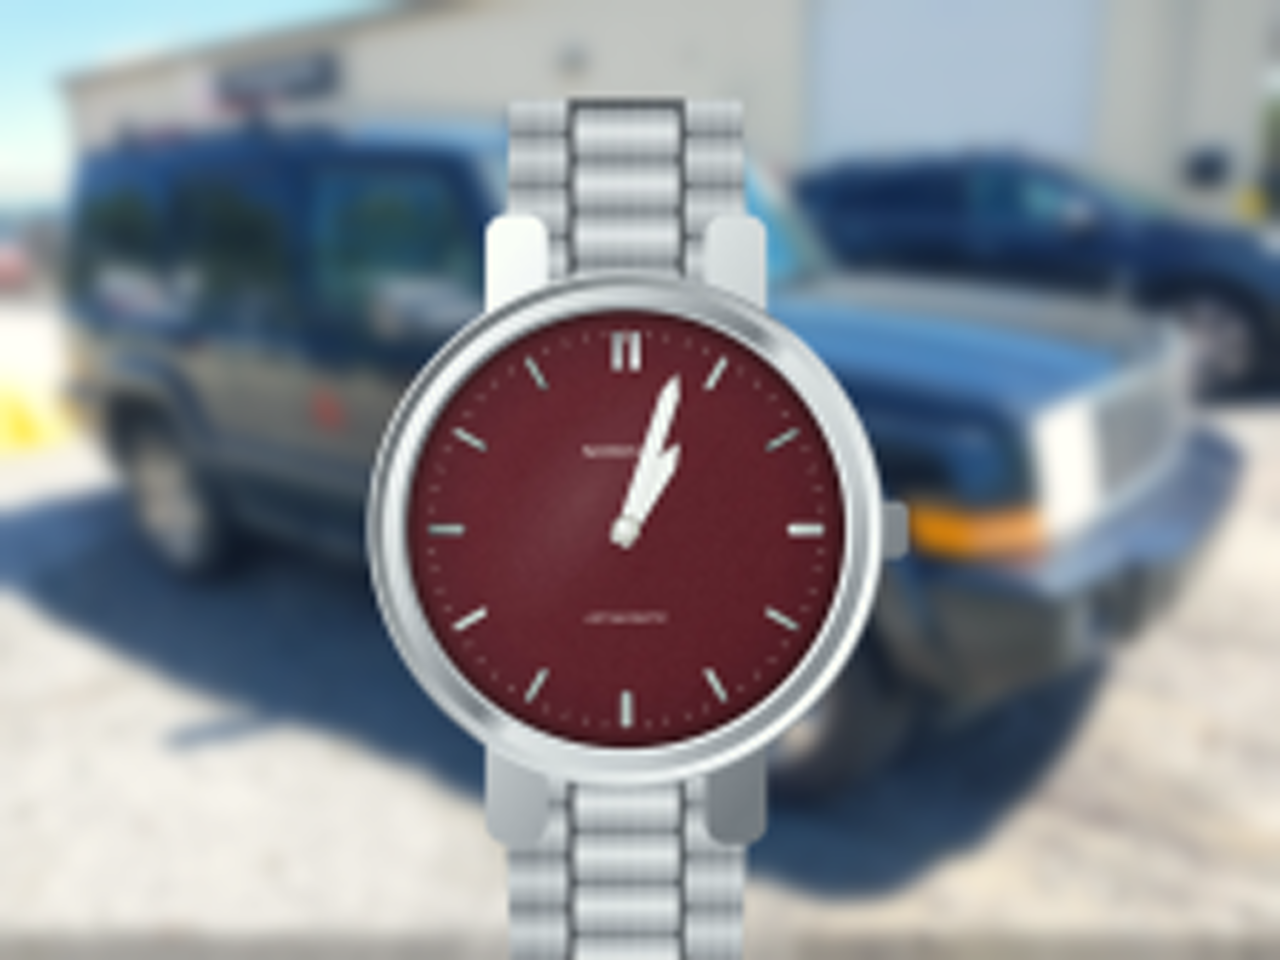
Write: 1,03
